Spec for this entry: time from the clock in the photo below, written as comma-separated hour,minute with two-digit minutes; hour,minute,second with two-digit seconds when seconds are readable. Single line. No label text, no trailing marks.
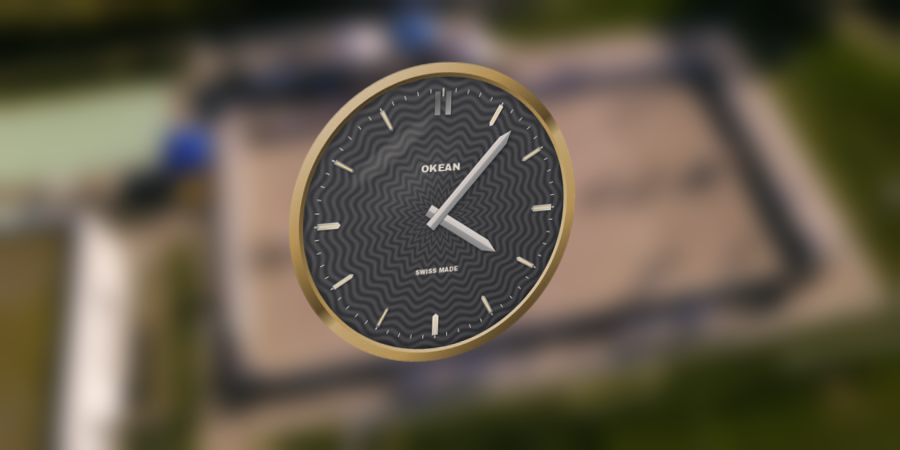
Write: 4,07
